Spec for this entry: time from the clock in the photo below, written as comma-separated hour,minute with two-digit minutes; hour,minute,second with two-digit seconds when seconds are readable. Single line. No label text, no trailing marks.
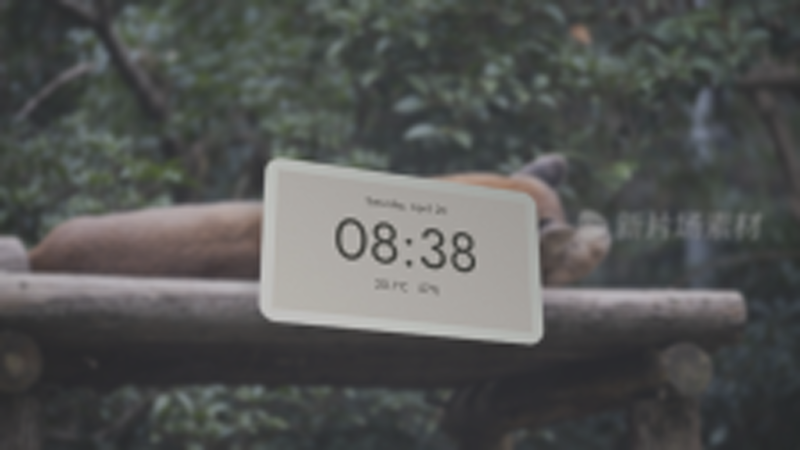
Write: 8,38
